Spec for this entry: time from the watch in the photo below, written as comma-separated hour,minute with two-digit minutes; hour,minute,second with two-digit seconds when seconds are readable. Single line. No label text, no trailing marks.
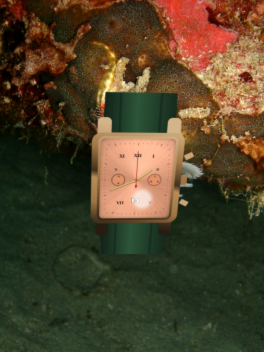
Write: 1,41
